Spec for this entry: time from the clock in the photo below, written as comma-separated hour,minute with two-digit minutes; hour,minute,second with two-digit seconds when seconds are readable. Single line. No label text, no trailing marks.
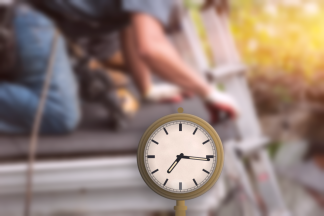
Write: 7,16
